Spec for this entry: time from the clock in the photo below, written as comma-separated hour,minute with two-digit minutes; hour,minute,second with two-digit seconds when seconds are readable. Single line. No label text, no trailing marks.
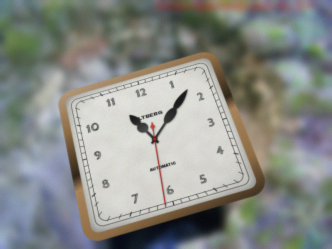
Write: 11,07,31
